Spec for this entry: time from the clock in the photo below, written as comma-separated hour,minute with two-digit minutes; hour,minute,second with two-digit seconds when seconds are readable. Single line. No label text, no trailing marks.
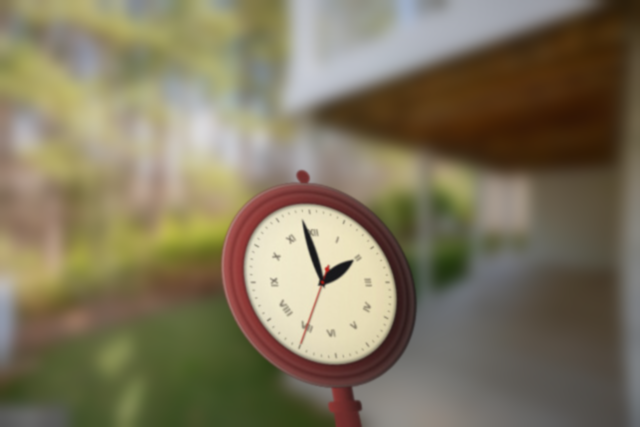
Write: 1,58,35
